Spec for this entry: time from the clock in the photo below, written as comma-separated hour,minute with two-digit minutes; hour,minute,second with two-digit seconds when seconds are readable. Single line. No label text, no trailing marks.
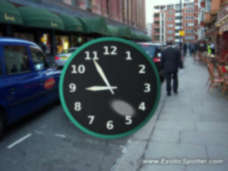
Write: 8,55
